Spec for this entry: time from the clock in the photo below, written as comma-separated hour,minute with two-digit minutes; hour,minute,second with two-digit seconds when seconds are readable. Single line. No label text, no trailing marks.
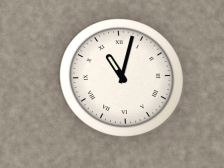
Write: 11,03
